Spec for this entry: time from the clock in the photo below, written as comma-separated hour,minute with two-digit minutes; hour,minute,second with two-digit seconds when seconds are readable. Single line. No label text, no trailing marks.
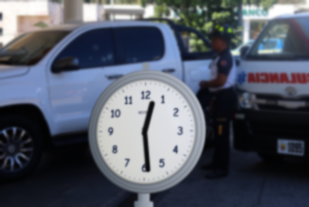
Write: 12,29
